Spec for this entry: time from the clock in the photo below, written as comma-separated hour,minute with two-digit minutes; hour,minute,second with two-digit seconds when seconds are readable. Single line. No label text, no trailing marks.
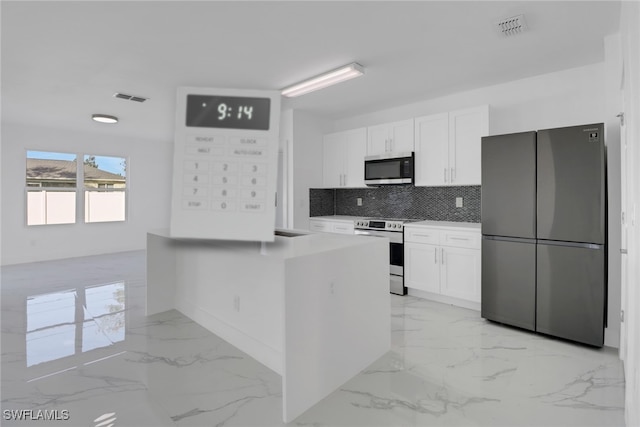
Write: 9,14
